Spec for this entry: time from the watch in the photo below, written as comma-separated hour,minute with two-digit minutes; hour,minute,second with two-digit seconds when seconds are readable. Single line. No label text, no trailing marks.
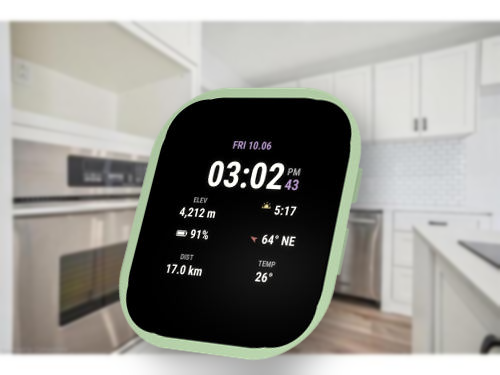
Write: 3,02,43
